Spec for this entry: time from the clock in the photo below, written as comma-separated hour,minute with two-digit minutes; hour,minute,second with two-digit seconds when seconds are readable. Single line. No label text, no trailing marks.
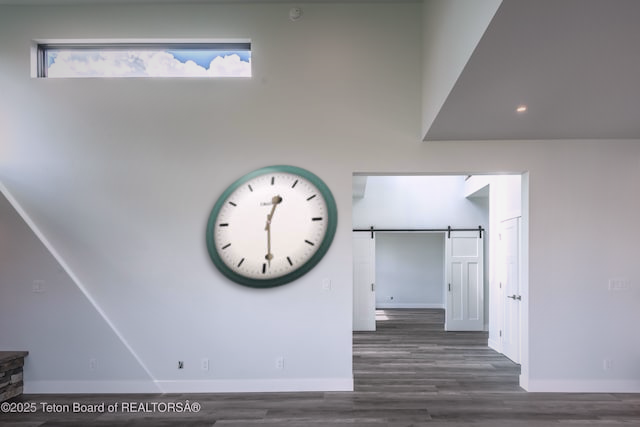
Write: 12,29
